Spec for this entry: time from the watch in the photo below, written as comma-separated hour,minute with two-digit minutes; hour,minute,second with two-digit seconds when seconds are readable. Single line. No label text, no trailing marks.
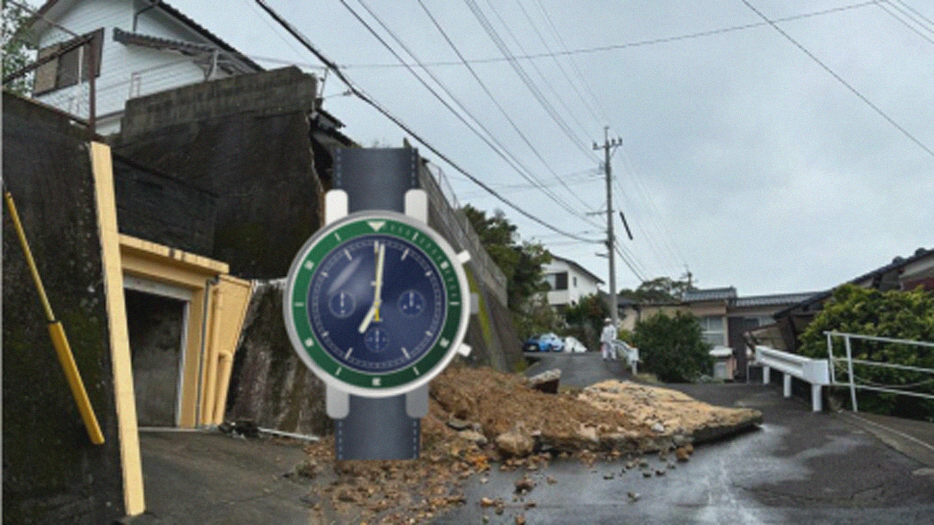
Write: 7,01
